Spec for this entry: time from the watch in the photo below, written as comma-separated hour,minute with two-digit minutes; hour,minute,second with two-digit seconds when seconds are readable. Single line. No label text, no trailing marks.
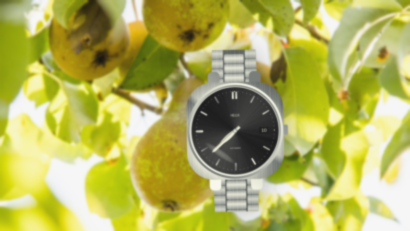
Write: 7,38
